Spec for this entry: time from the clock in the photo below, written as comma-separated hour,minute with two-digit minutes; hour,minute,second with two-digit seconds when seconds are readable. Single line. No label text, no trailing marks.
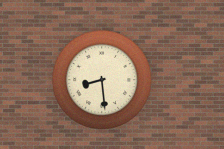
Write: 8,29
